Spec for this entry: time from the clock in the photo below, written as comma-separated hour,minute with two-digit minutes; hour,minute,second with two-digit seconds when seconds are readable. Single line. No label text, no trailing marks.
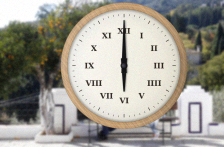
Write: 6,00
